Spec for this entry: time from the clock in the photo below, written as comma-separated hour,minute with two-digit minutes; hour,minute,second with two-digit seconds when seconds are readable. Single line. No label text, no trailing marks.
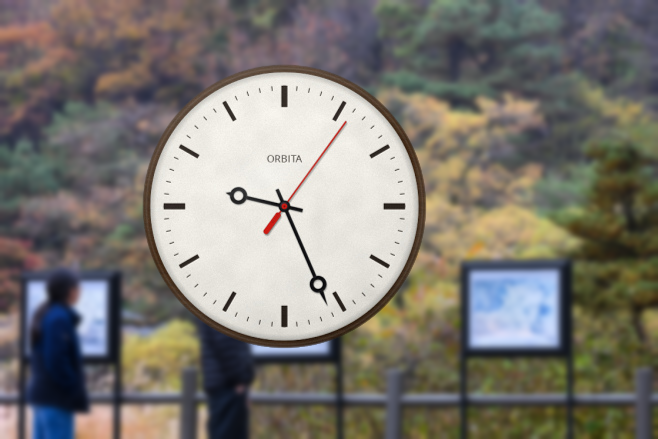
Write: 9,26,06
